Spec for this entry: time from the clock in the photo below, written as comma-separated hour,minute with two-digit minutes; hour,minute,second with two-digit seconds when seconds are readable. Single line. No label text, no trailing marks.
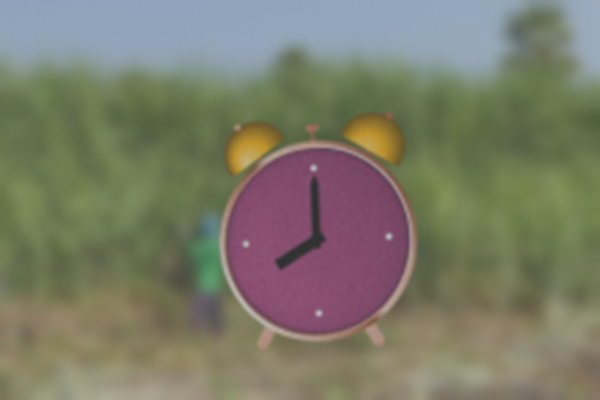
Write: 8,00
